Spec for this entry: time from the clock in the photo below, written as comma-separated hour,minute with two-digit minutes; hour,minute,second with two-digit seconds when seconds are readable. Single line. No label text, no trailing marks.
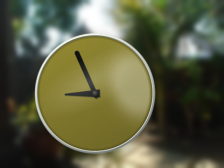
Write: 8,56
